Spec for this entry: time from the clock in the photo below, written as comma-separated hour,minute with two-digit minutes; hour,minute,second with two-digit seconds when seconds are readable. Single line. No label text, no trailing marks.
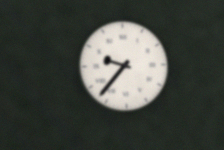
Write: 9,37
